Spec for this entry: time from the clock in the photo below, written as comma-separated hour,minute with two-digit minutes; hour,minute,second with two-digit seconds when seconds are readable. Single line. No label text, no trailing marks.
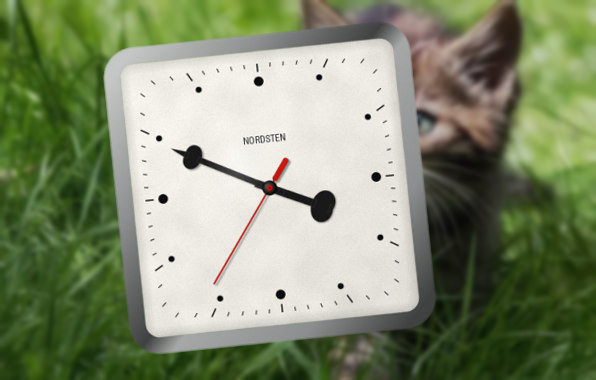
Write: 3,49,36
